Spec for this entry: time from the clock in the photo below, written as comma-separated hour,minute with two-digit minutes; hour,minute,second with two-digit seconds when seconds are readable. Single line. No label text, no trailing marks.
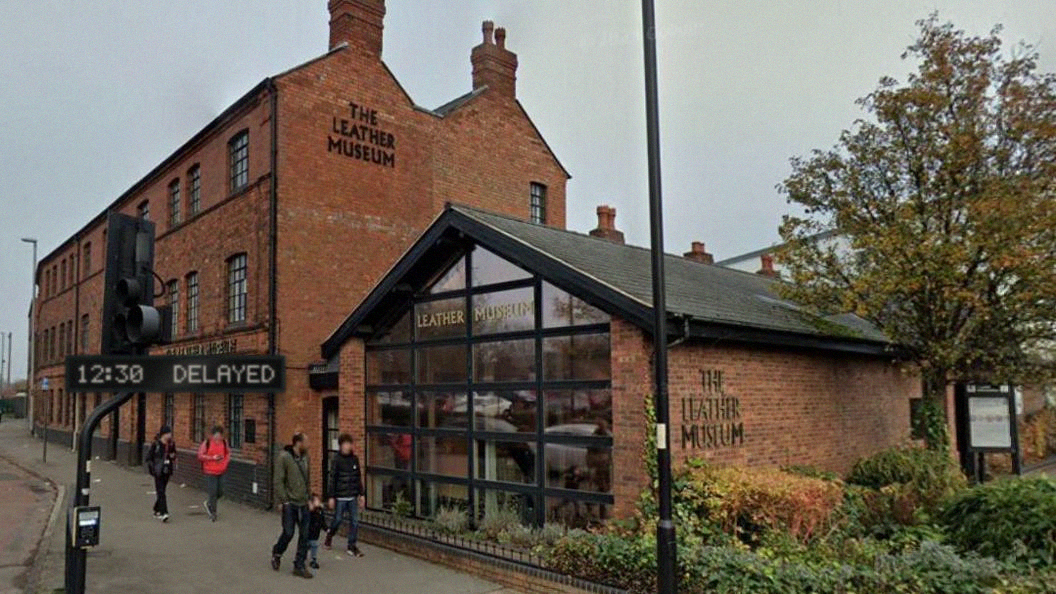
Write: 12,30
